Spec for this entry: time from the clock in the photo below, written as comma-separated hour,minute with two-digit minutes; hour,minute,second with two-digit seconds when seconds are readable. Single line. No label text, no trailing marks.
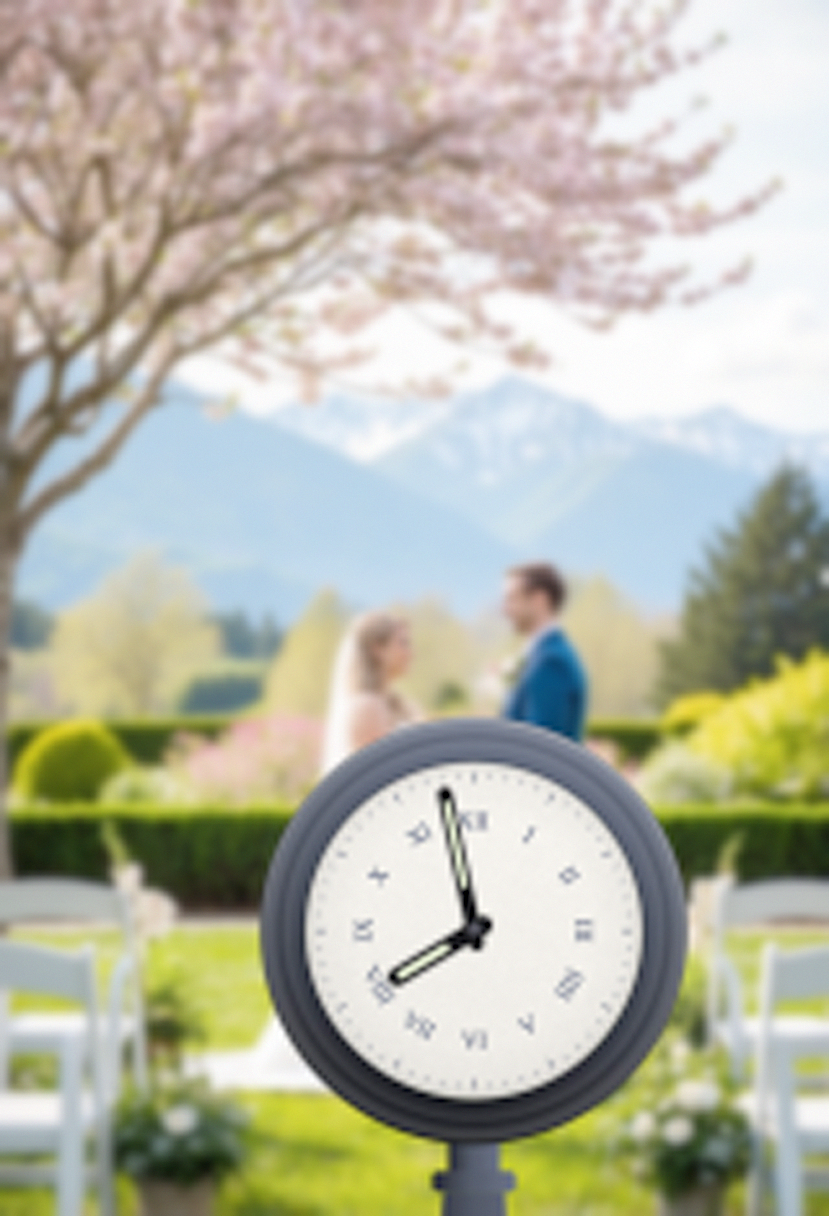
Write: 7,58
